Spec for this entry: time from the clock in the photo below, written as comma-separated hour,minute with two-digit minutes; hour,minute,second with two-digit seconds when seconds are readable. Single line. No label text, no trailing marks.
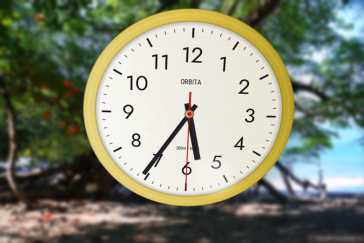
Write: 5,35,30
